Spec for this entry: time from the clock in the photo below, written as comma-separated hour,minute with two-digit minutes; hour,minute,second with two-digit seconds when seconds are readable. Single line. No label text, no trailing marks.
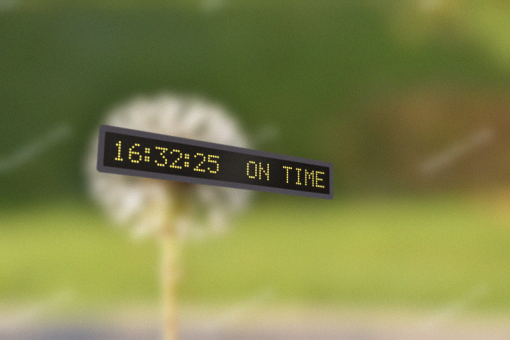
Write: 16,32,25
